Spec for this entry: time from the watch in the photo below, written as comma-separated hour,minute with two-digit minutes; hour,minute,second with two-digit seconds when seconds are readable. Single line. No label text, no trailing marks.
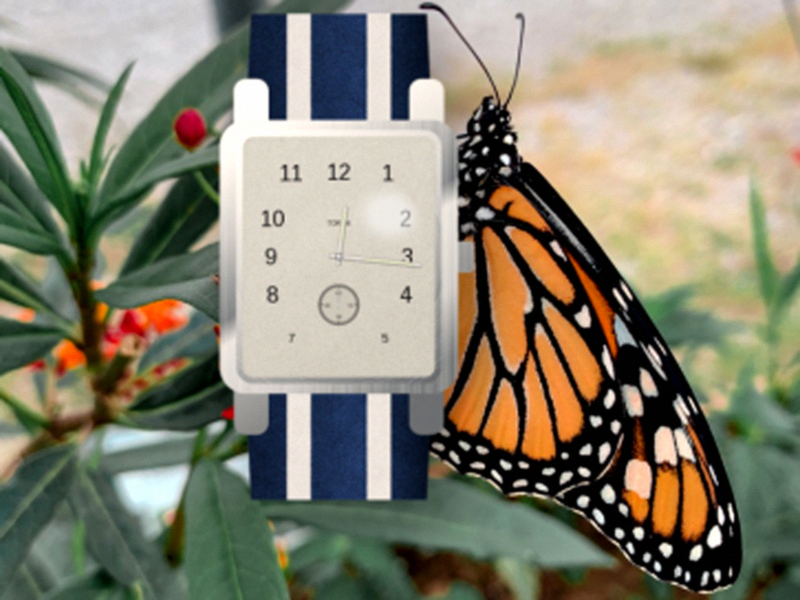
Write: 12,16
